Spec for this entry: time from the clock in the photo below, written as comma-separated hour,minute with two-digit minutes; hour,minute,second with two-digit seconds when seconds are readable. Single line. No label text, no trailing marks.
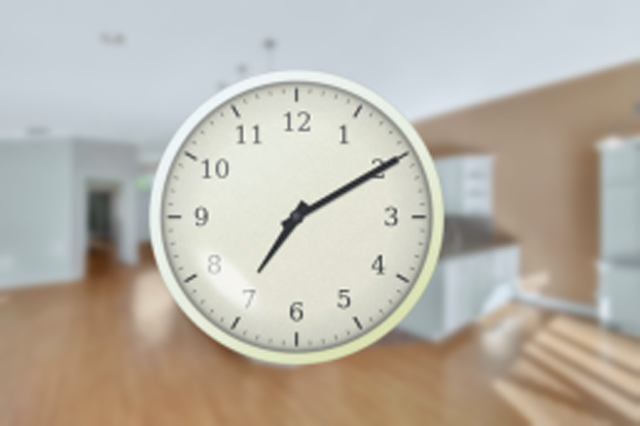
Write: 7,10
